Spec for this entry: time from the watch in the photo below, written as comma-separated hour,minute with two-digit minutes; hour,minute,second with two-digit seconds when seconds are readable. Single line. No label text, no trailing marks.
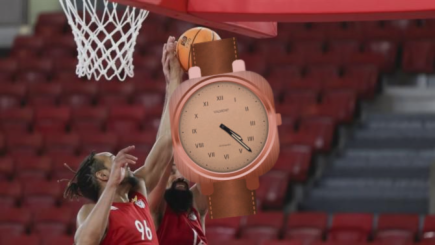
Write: 4,23
